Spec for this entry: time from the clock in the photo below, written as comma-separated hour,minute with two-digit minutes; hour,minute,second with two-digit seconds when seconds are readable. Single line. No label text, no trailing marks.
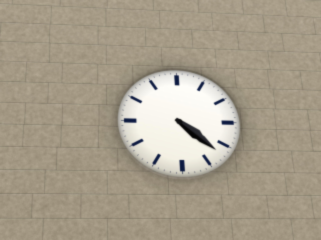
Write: 4,22
